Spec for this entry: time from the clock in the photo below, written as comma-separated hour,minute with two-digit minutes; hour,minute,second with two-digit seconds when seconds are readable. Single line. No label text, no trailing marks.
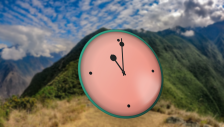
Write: 11,01
